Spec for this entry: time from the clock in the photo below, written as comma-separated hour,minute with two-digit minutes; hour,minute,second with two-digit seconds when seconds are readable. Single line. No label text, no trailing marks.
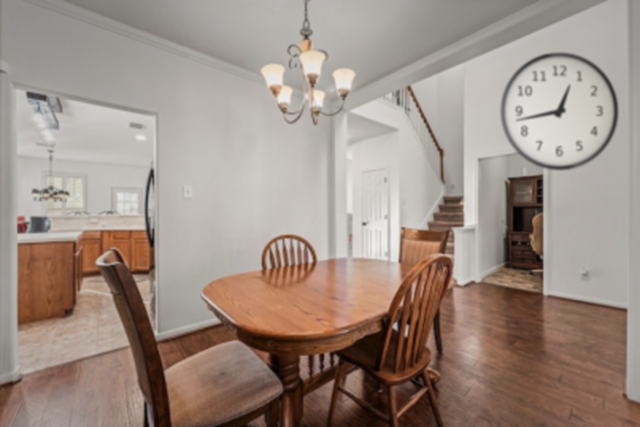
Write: 12,43
